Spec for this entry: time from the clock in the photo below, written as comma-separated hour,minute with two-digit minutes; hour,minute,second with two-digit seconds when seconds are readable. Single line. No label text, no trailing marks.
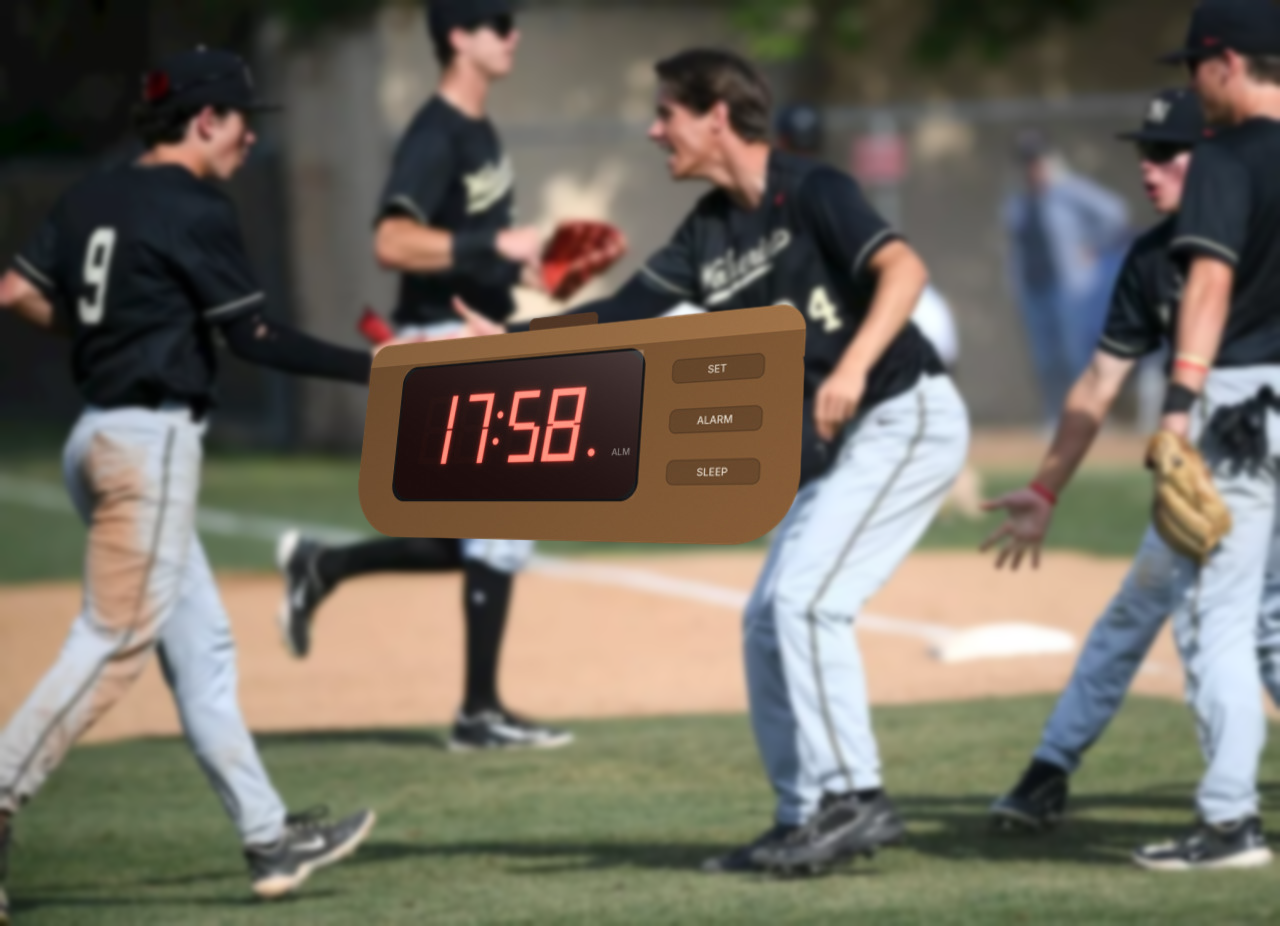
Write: 17,58
